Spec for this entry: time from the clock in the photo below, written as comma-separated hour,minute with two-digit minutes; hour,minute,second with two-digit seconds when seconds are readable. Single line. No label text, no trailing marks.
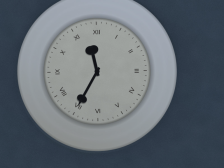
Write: 11,35
